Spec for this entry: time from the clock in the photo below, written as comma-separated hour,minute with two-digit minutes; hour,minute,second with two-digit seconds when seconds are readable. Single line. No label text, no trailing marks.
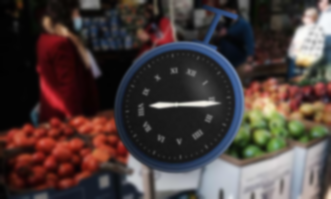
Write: 8,11
